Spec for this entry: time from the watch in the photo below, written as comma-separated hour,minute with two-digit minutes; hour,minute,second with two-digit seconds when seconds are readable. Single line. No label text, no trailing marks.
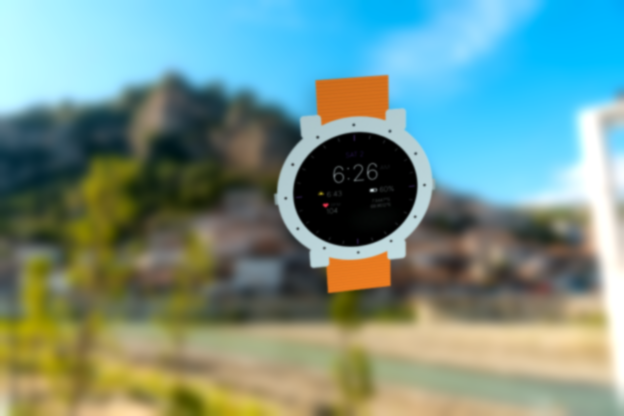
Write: 6,26
